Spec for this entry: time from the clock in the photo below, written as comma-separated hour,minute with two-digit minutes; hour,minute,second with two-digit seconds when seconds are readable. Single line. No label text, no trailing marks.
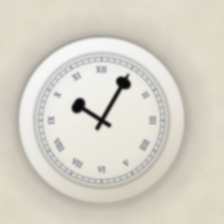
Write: 10,05
